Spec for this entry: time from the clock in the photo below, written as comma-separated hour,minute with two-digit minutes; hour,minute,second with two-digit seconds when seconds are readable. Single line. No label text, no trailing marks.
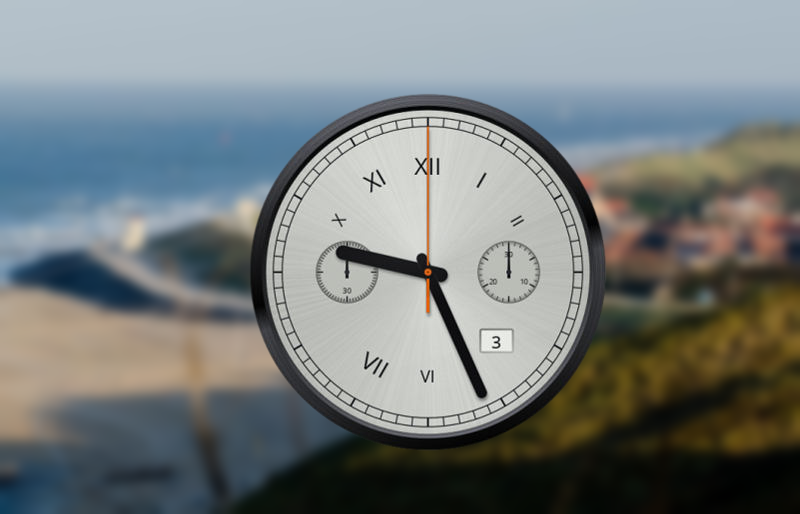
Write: 9,26
